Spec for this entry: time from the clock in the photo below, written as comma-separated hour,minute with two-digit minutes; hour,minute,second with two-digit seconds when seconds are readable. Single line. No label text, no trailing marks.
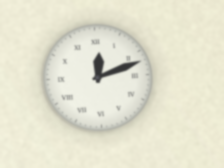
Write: 12,12
